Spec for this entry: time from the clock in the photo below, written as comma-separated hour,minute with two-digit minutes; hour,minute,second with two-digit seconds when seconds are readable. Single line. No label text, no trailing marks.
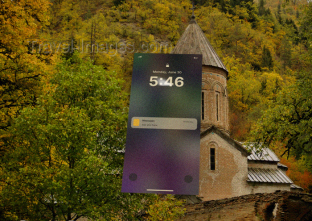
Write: 5,46
